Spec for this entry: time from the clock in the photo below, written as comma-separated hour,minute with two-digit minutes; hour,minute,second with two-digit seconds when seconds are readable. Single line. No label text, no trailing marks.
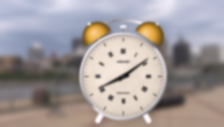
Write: 8,09
